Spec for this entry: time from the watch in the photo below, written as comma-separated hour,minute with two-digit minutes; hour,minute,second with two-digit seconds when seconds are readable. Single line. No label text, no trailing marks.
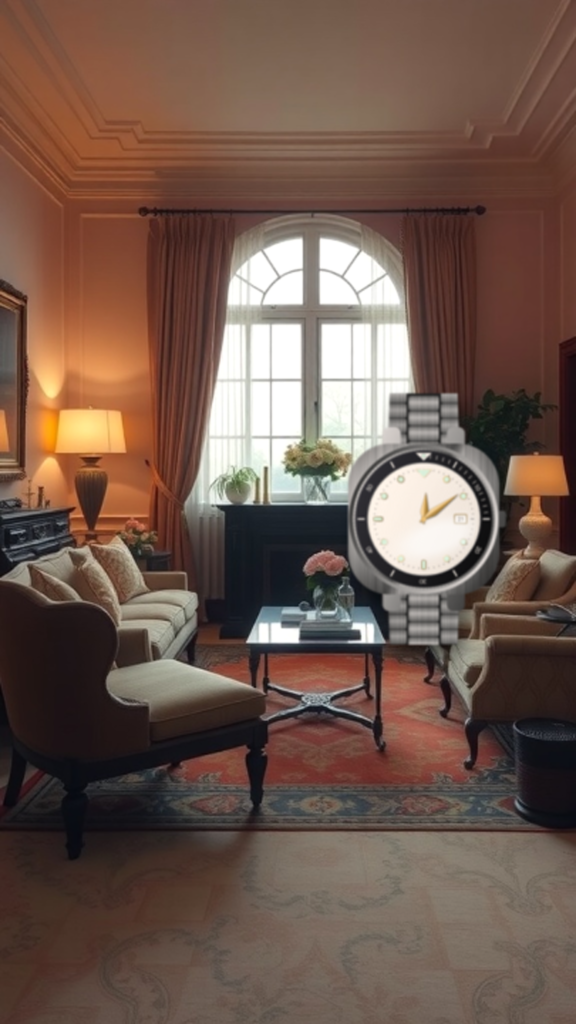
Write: 12,09
